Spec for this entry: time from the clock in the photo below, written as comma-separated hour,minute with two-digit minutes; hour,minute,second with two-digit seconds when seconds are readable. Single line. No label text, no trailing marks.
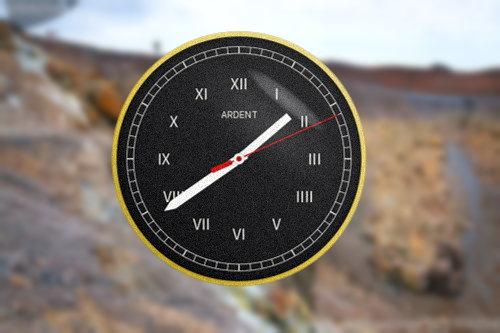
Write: 1,39,11
